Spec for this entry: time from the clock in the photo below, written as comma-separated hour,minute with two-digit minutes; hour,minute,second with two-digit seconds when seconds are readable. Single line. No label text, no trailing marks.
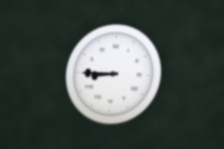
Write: 8,45
